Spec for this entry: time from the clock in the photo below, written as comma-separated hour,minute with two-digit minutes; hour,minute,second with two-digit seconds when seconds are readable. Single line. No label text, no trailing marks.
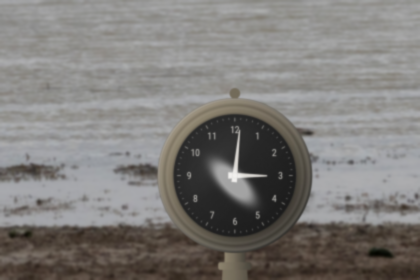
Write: 3,01
